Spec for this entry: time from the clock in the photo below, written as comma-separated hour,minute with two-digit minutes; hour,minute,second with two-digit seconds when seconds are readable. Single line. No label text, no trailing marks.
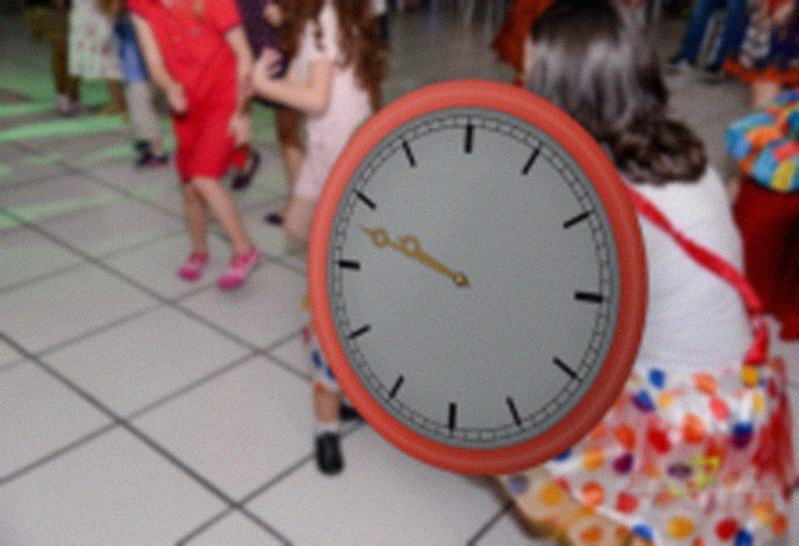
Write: 9,48
